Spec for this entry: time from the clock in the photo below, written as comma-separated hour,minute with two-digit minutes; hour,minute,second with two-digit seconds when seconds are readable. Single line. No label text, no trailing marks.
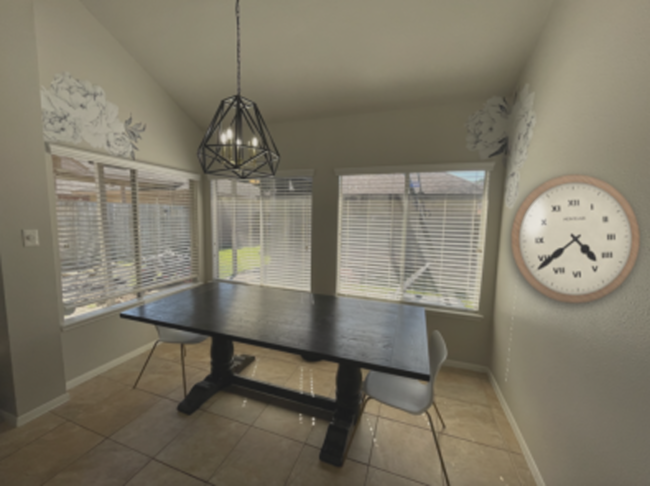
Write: 4,39
